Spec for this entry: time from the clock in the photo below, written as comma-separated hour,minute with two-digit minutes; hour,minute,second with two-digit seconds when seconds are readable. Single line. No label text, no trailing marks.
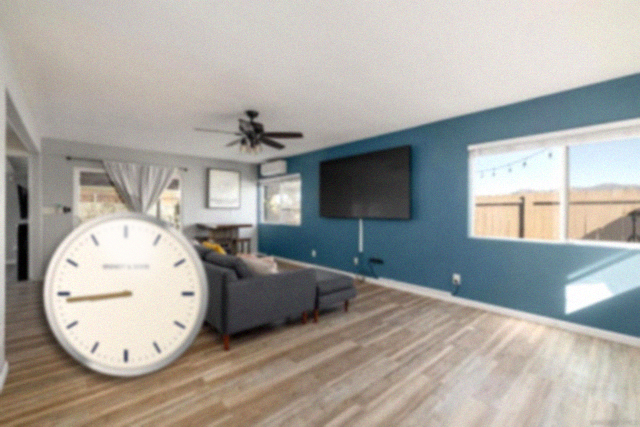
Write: 8,44
